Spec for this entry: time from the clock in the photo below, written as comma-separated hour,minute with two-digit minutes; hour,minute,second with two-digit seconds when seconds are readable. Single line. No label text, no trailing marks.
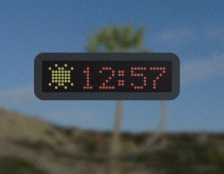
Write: 12,57
